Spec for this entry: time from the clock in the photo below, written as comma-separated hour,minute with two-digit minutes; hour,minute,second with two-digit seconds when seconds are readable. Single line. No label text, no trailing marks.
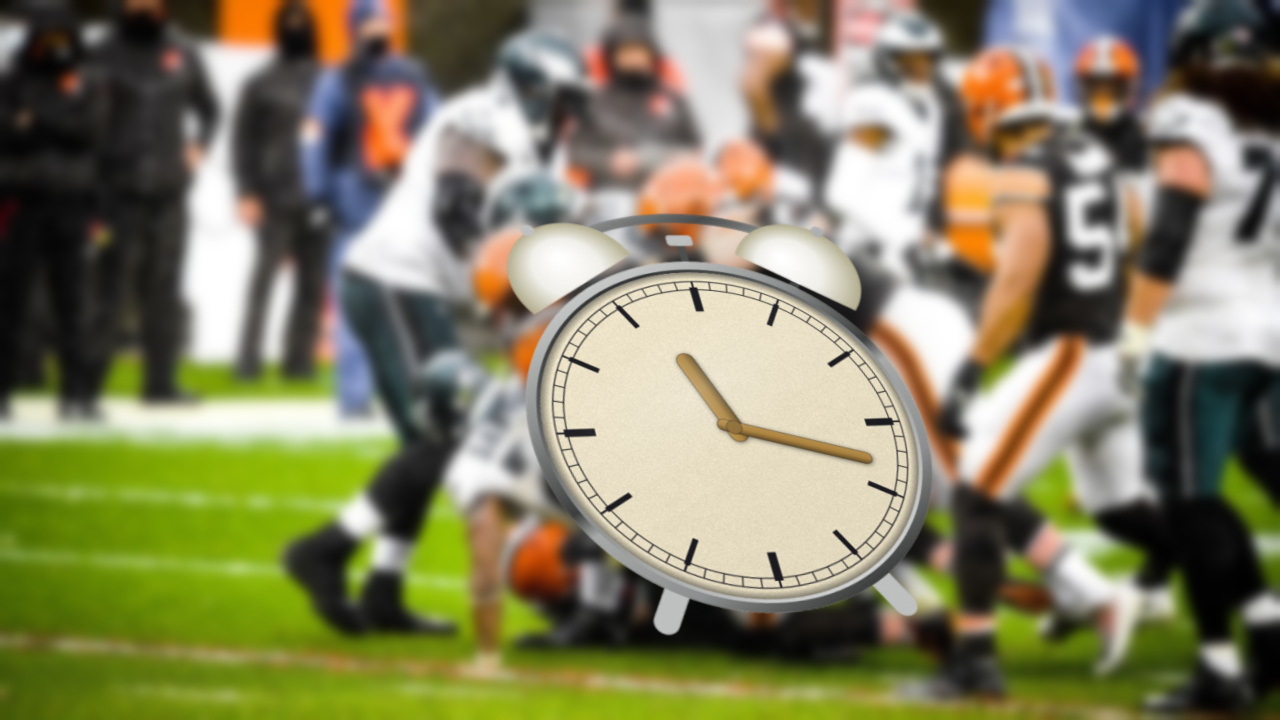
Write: 11,18
